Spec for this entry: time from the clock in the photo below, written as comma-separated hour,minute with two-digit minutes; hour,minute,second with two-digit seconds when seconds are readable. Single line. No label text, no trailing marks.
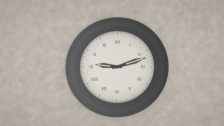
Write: 9,12
